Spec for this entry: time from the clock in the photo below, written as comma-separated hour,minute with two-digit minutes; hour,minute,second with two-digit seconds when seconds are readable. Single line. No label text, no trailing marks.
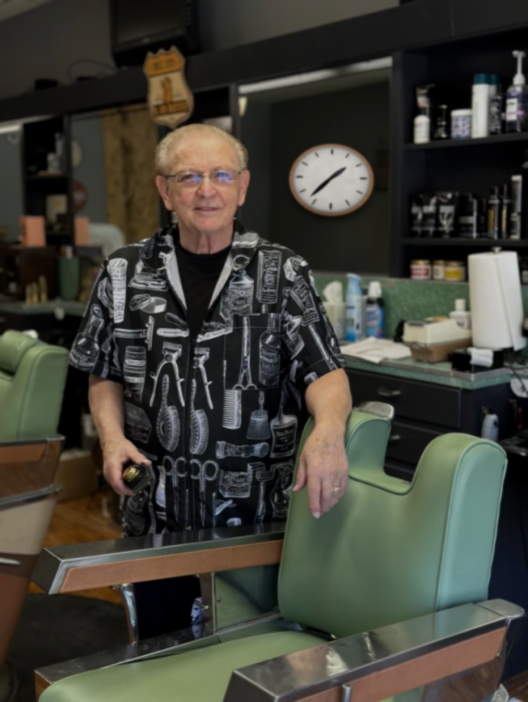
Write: 1,37
